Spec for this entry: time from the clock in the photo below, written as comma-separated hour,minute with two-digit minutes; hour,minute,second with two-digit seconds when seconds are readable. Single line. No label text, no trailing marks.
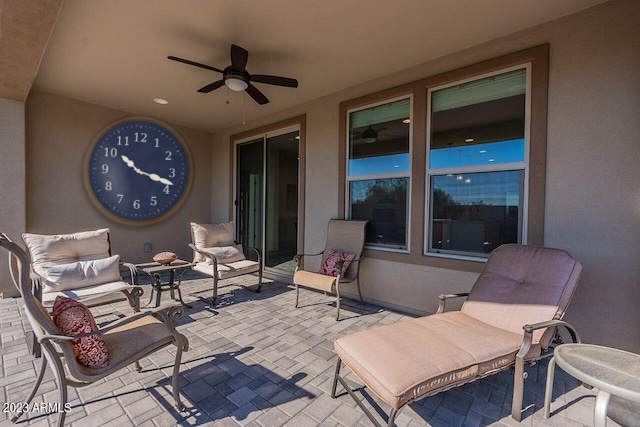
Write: 10,18
